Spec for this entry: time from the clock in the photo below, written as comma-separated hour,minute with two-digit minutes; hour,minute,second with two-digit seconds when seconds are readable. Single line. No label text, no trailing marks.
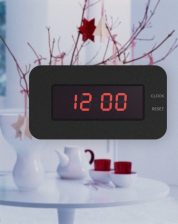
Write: 12,00
